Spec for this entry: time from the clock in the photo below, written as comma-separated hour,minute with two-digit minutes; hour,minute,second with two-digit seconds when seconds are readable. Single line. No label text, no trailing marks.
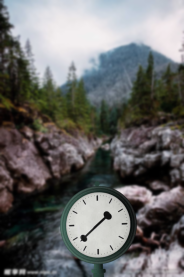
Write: 1,38
